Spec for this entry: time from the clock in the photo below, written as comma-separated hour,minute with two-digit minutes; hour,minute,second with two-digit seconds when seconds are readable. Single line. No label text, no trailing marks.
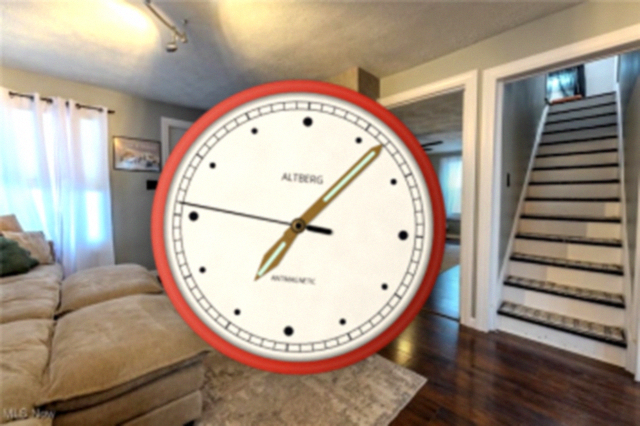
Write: 7,06,46
